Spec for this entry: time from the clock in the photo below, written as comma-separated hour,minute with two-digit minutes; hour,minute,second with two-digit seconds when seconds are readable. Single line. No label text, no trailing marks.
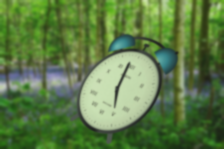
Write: 4,58
